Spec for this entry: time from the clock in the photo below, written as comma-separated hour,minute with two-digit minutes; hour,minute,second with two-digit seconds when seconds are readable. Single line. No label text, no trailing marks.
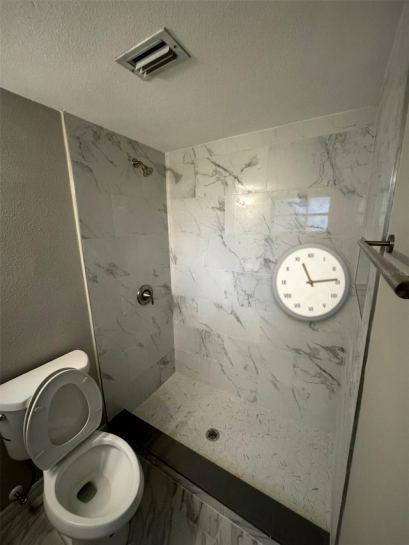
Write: 11,14
